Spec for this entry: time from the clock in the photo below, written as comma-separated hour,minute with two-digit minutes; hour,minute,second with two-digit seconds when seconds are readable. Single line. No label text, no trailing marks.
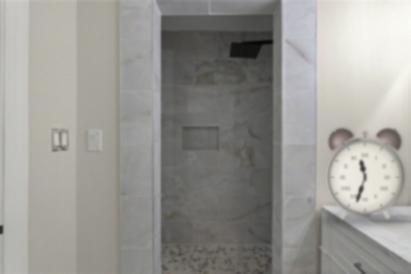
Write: 11,33
